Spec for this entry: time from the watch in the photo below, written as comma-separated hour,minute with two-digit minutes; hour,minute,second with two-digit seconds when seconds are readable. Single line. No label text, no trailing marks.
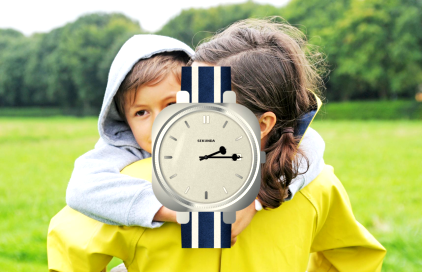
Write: 2,15
